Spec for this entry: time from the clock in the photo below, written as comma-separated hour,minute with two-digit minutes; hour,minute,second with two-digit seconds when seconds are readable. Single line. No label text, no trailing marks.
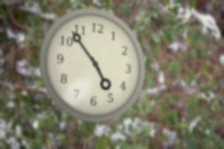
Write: 4,53
